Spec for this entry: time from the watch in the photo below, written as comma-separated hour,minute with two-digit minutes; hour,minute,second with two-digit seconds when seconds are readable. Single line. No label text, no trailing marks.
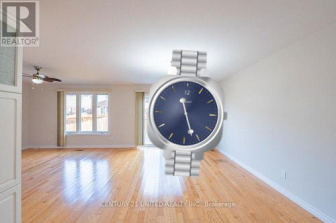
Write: 11,27
